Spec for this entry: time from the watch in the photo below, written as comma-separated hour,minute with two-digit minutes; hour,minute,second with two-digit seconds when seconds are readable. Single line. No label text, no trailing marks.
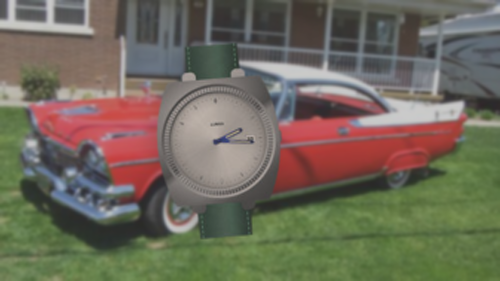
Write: 2,16
